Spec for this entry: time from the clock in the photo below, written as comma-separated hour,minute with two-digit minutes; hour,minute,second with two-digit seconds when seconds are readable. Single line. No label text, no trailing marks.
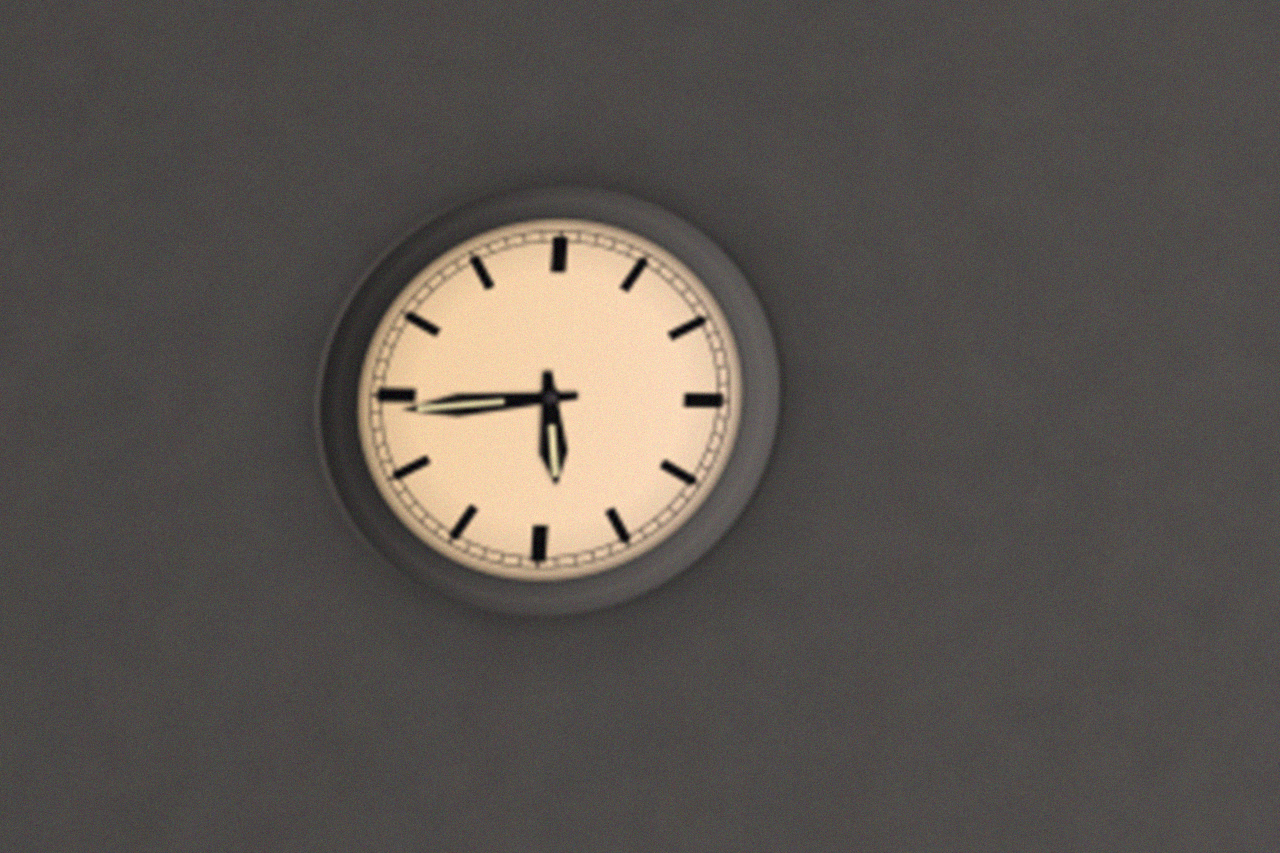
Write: 5,44
